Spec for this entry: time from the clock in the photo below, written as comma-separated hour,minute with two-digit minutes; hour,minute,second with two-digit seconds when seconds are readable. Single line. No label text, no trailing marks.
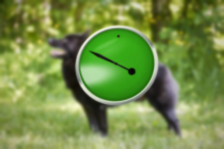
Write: 3,49
